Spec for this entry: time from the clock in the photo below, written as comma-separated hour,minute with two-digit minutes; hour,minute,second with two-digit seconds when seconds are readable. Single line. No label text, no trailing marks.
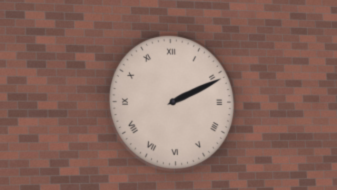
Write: 2,11
